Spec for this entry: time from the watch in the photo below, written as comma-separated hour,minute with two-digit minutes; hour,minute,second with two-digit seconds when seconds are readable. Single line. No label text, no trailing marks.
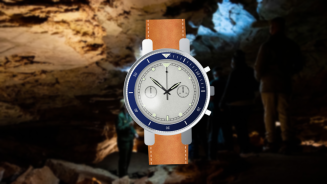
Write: 1,52
